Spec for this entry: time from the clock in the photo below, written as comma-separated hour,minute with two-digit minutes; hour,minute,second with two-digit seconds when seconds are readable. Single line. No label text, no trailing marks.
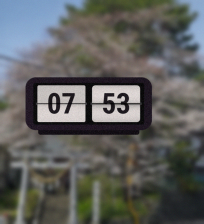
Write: 7,53
